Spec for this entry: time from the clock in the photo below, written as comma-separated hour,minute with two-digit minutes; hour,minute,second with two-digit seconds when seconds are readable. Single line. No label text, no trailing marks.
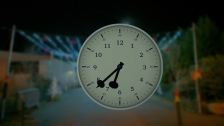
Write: 6,38
